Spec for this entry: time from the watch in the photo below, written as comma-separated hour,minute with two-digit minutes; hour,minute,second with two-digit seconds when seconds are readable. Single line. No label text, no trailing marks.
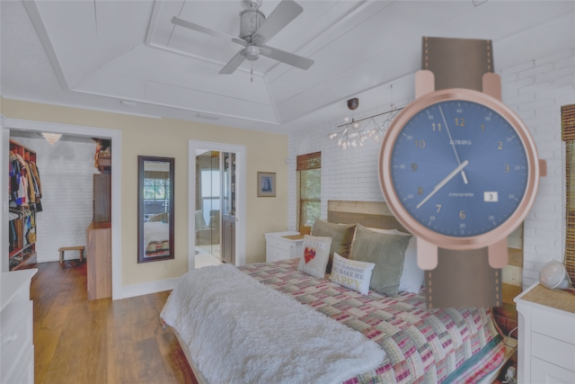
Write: 7,37,57
